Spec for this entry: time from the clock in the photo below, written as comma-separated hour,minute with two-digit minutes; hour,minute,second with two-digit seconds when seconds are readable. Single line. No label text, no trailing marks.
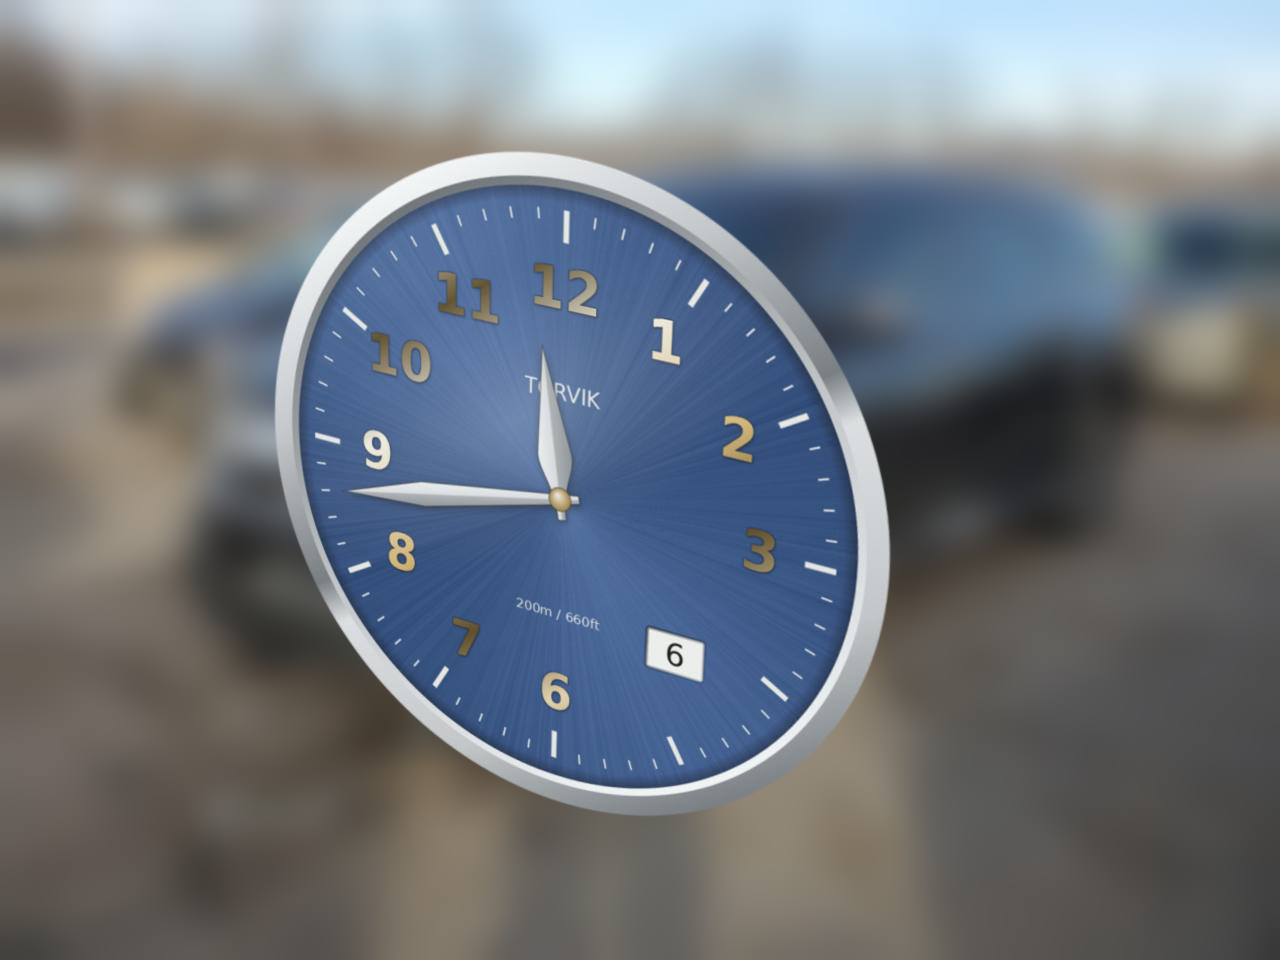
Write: 11,43
